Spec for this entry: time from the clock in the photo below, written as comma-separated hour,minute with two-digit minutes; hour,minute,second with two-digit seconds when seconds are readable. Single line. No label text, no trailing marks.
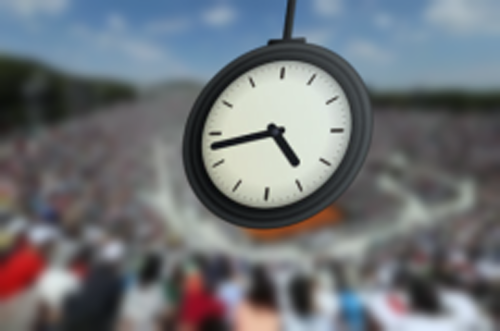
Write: 4,43
